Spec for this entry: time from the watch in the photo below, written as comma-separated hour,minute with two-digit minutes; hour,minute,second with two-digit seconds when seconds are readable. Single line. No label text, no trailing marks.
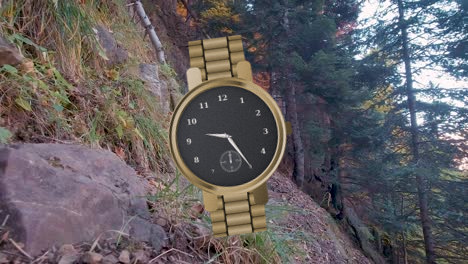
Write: 9,25
